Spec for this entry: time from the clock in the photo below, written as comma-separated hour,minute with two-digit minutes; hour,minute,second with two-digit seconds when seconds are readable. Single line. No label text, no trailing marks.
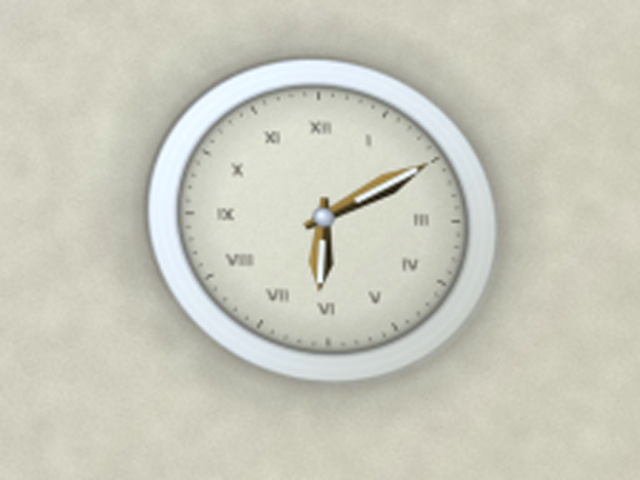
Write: 6,10
